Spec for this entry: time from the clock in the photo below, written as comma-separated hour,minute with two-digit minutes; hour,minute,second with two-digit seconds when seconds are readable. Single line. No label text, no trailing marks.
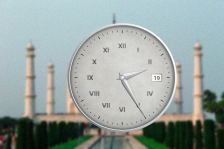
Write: 2,25
